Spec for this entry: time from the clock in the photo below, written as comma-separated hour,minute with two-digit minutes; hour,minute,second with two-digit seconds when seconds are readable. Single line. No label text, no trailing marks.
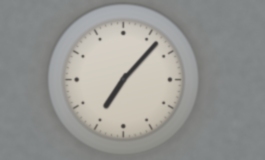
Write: 7,07
